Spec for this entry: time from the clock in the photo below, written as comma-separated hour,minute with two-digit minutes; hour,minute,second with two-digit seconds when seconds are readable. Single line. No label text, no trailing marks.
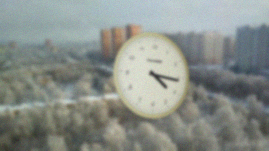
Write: 4,16
